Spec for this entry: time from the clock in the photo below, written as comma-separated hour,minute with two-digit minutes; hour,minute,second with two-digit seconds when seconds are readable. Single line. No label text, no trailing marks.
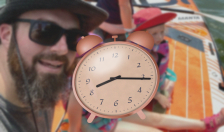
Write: 8,16
